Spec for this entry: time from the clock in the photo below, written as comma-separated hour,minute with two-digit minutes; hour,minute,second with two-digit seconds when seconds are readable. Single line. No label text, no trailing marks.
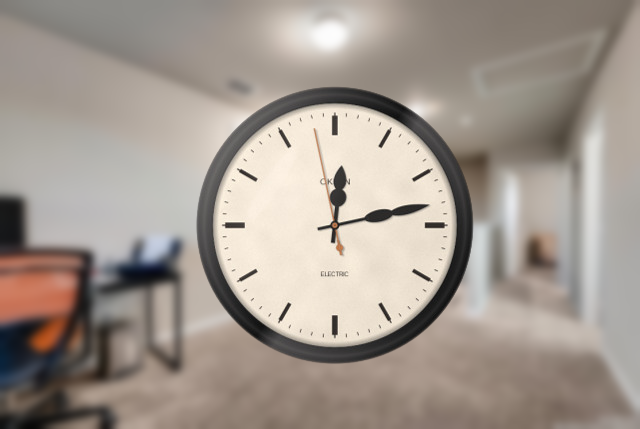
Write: 12,12,58
